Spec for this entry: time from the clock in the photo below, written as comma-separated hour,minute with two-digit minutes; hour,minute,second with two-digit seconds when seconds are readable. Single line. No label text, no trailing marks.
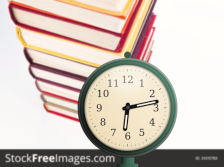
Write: 6,13
